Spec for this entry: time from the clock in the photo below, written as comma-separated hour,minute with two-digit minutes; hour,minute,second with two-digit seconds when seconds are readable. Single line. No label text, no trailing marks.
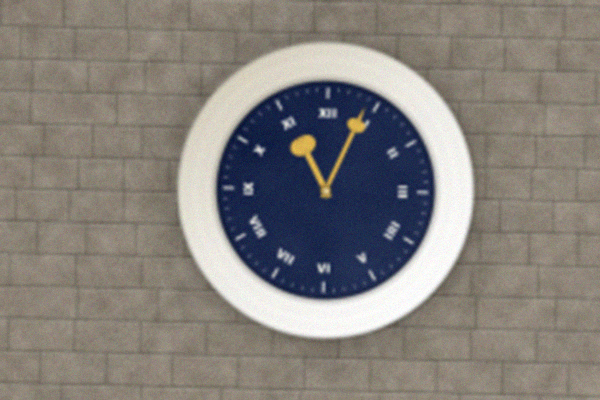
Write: 11,04
